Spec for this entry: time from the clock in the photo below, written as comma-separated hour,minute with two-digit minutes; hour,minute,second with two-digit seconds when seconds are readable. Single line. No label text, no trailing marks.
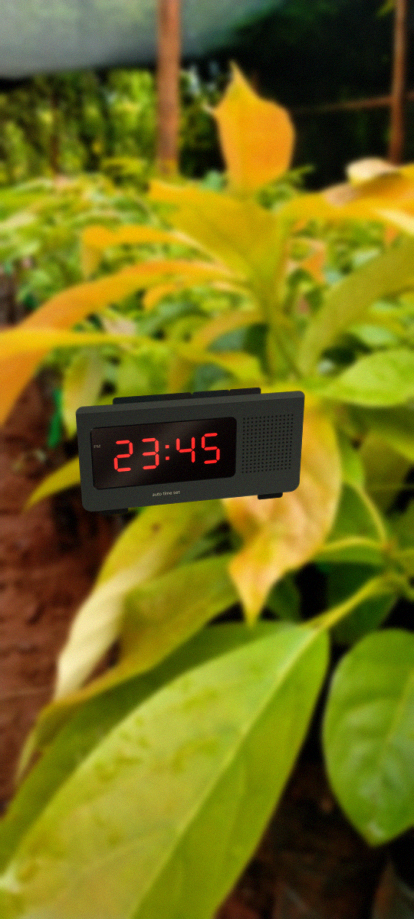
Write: 23,45
